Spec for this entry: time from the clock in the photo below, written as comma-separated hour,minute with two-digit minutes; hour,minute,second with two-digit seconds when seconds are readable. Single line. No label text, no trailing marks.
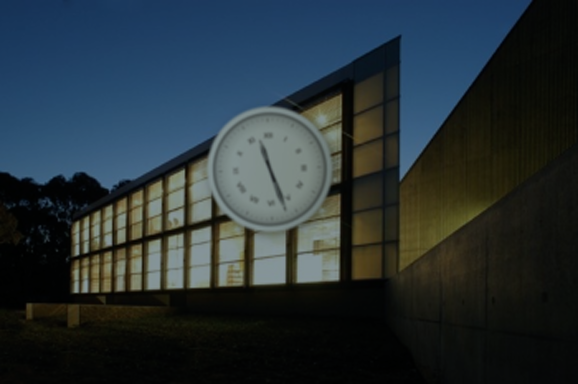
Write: 11,27
